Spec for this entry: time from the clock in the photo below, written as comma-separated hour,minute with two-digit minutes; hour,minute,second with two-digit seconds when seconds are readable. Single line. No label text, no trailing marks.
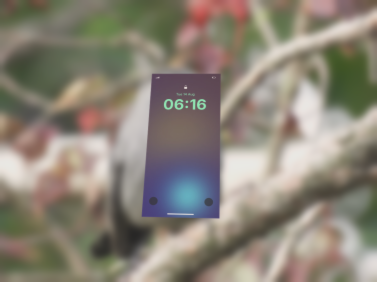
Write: 6,16
